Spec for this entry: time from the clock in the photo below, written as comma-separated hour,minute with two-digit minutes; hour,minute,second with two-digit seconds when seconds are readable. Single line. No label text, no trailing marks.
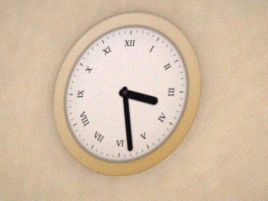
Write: 3,28
